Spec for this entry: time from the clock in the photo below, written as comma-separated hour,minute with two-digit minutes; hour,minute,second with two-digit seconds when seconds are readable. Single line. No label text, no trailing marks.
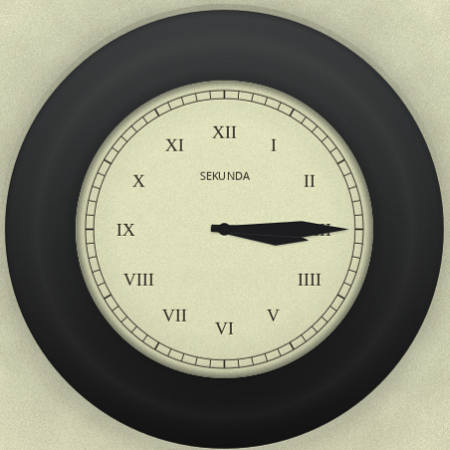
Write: 3,15
